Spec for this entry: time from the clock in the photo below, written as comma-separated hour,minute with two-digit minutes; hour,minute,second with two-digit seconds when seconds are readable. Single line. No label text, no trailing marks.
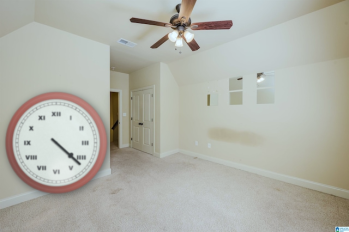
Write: 4,22
